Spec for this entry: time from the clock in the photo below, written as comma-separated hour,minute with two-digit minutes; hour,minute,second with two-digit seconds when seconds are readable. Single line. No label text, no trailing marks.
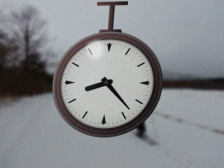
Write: 8,23
